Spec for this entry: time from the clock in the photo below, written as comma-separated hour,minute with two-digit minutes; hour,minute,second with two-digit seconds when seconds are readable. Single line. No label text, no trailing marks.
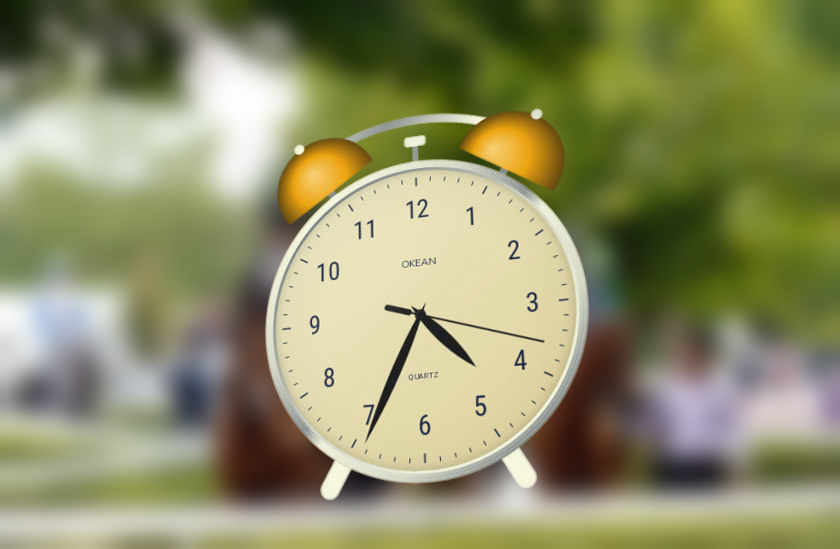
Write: 4,34,18
